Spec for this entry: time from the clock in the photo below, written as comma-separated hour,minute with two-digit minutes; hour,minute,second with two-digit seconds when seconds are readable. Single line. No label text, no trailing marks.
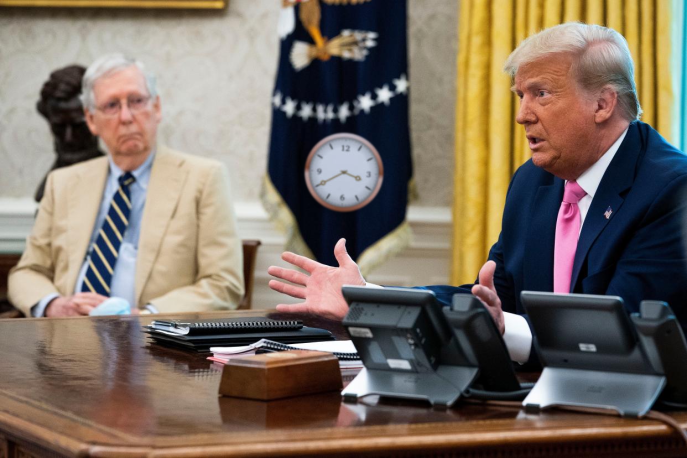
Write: 3,40
